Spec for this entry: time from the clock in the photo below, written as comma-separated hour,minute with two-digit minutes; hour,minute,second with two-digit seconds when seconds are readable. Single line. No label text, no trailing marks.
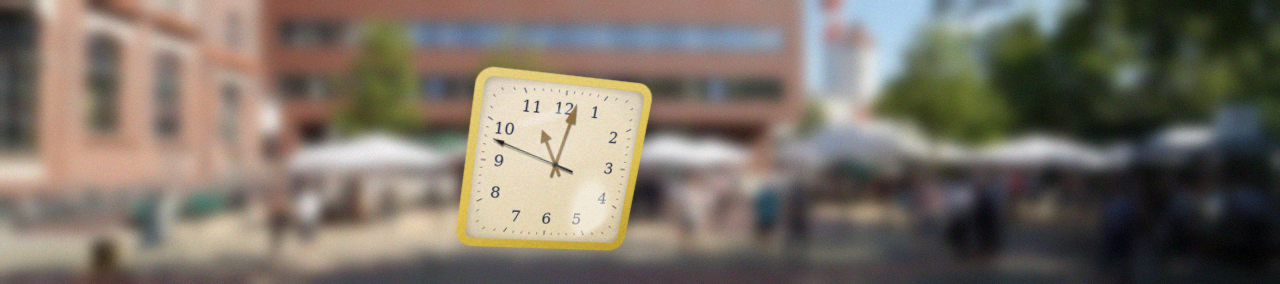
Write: 11,01,48
